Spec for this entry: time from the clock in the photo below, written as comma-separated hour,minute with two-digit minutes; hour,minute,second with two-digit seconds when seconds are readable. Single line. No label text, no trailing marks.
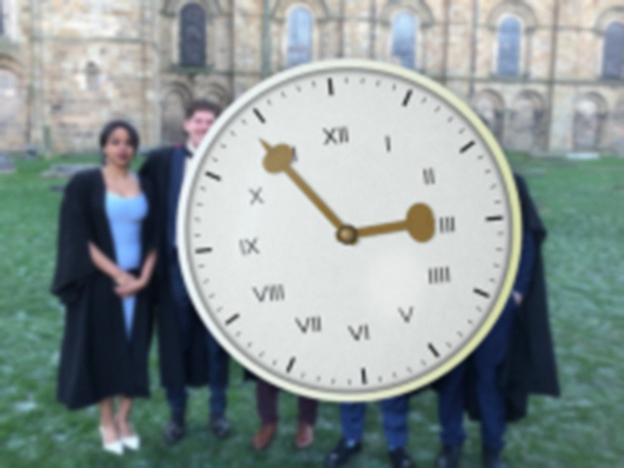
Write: 2,54
